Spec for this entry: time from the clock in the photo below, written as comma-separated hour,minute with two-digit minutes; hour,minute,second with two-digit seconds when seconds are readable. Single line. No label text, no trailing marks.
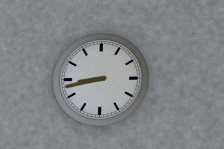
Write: 8,43
